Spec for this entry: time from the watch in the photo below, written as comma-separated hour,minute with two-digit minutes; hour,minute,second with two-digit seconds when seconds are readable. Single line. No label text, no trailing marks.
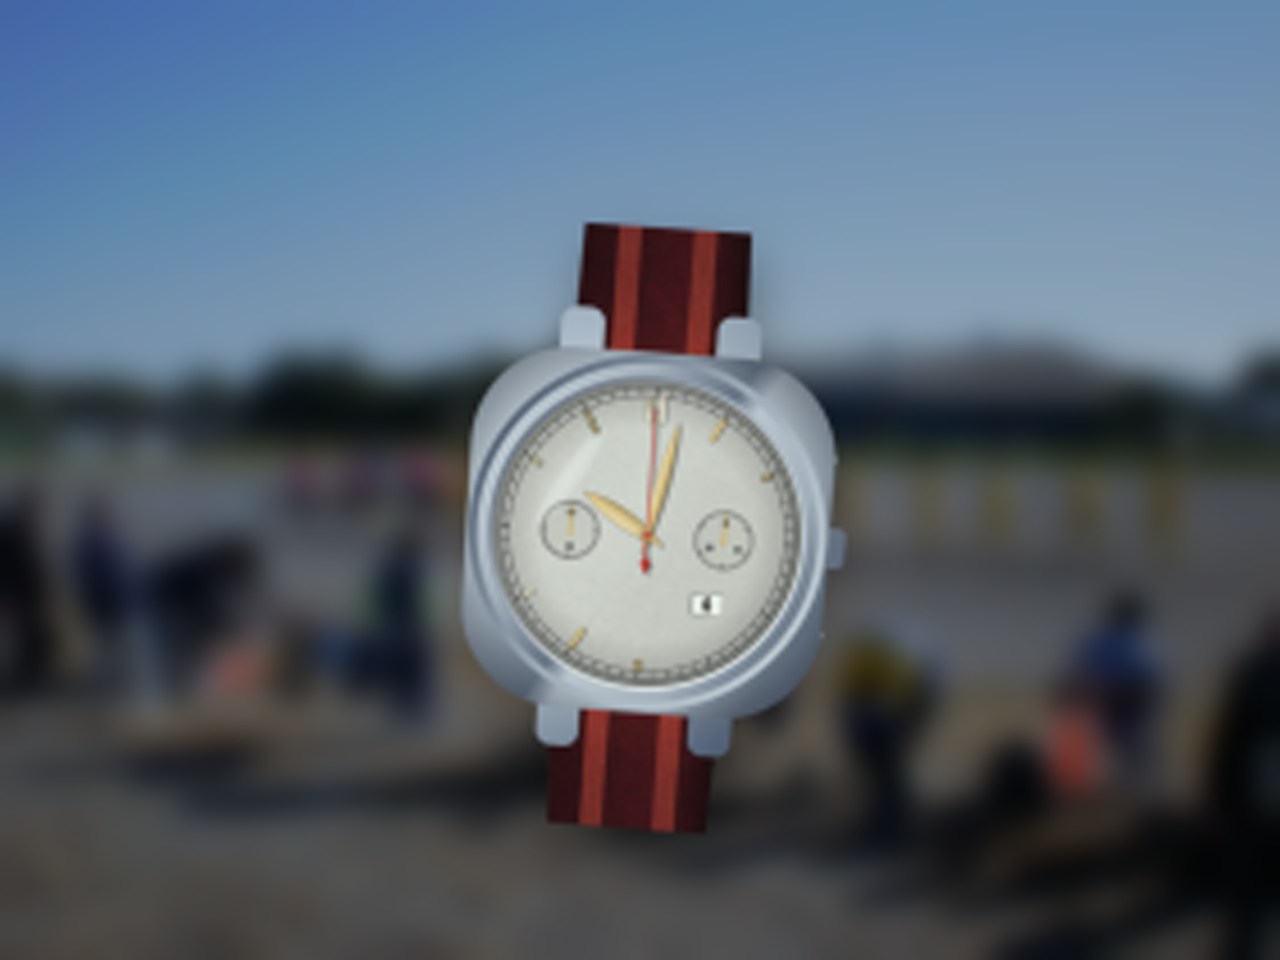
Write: 10,02
